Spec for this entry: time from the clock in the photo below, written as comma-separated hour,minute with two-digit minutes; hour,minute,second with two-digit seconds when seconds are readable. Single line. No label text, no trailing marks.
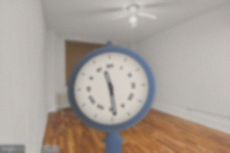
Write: 11,29
